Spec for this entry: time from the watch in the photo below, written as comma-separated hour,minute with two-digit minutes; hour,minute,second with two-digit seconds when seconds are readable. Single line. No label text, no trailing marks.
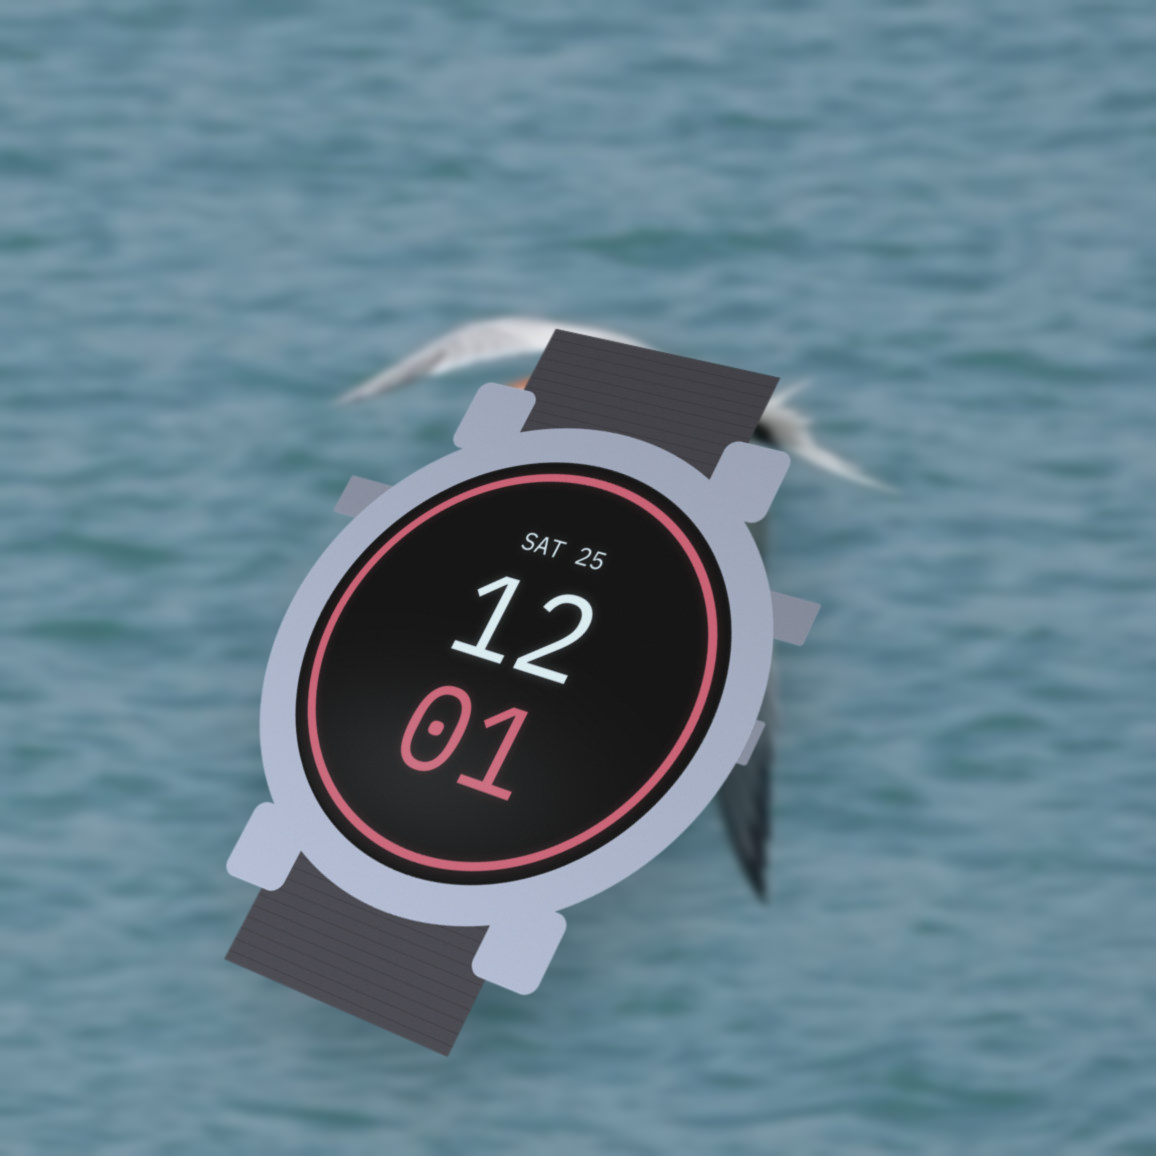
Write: 12,01
